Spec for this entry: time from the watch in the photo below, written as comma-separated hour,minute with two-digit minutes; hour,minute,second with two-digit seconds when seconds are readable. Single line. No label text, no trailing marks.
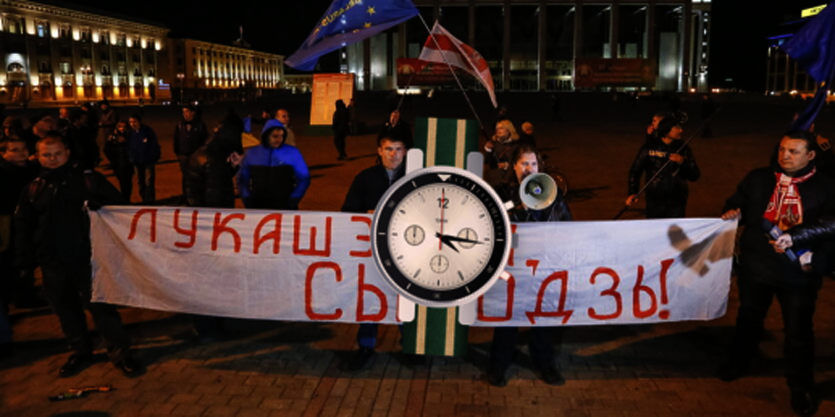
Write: 4,16
